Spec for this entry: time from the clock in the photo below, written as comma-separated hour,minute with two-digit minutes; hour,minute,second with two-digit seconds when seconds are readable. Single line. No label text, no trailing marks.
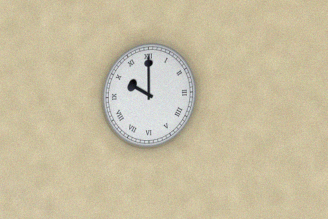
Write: 10,00
